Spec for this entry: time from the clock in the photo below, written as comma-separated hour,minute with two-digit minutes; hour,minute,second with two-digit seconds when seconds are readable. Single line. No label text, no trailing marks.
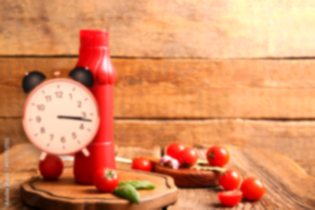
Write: 3,17
